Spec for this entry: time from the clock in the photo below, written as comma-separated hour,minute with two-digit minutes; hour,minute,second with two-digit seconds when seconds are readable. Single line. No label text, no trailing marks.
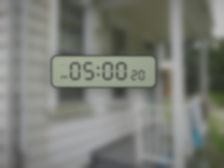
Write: 5,00
